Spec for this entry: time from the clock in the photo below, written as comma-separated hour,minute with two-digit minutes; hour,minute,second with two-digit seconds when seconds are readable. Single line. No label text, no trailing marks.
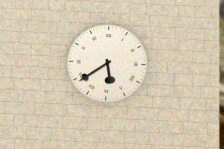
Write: 5,39
